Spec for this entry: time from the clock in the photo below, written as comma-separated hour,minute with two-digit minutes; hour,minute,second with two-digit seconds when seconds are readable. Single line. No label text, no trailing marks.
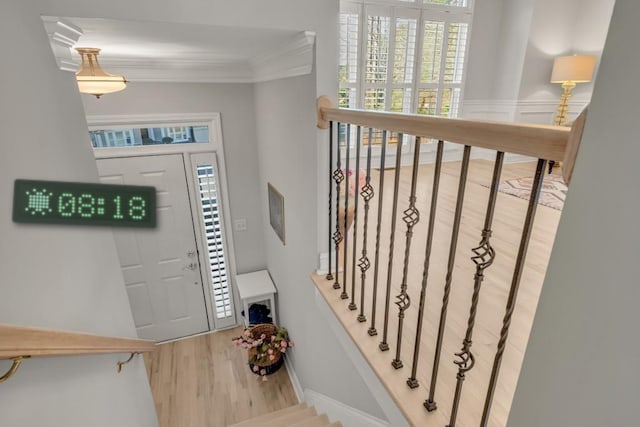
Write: 8,18
